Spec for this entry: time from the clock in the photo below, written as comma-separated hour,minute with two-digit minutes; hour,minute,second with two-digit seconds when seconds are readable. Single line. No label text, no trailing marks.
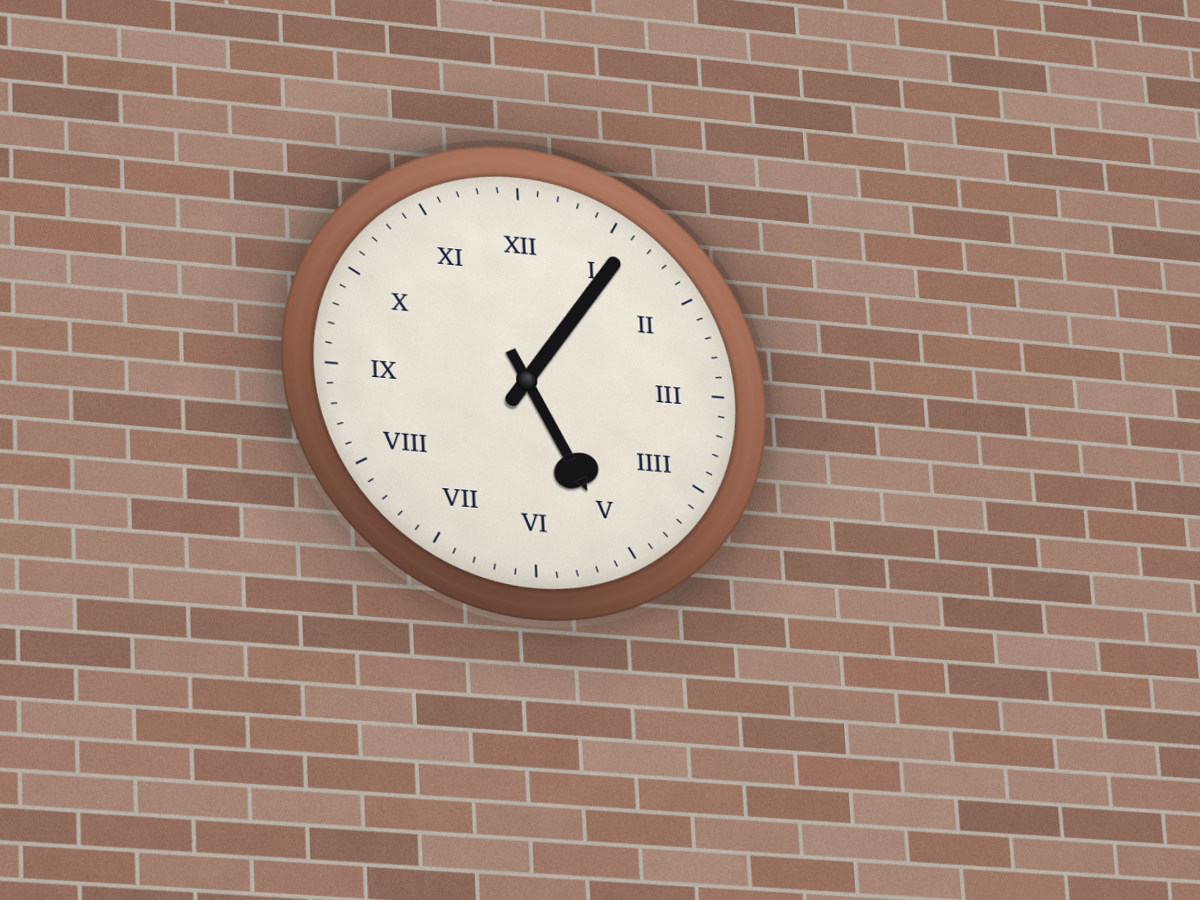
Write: 5,06
